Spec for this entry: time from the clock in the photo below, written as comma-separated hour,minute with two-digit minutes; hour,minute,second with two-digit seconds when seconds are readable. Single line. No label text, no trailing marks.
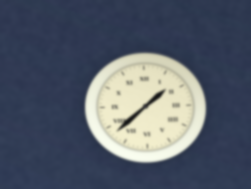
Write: 1,38
